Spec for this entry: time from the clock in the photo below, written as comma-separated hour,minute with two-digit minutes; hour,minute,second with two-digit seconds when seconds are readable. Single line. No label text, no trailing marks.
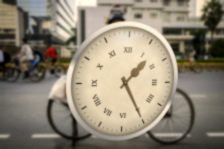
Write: 1,25
